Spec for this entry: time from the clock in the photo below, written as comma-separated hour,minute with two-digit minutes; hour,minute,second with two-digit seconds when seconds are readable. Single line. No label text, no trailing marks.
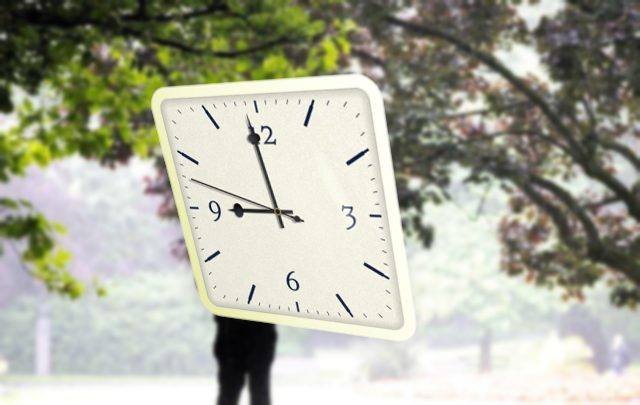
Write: 8,58,48
